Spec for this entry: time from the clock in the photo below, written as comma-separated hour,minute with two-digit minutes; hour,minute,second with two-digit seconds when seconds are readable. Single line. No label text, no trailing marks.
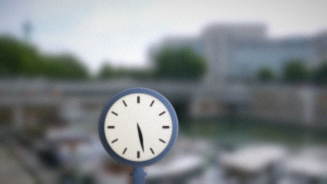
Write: 5,28
